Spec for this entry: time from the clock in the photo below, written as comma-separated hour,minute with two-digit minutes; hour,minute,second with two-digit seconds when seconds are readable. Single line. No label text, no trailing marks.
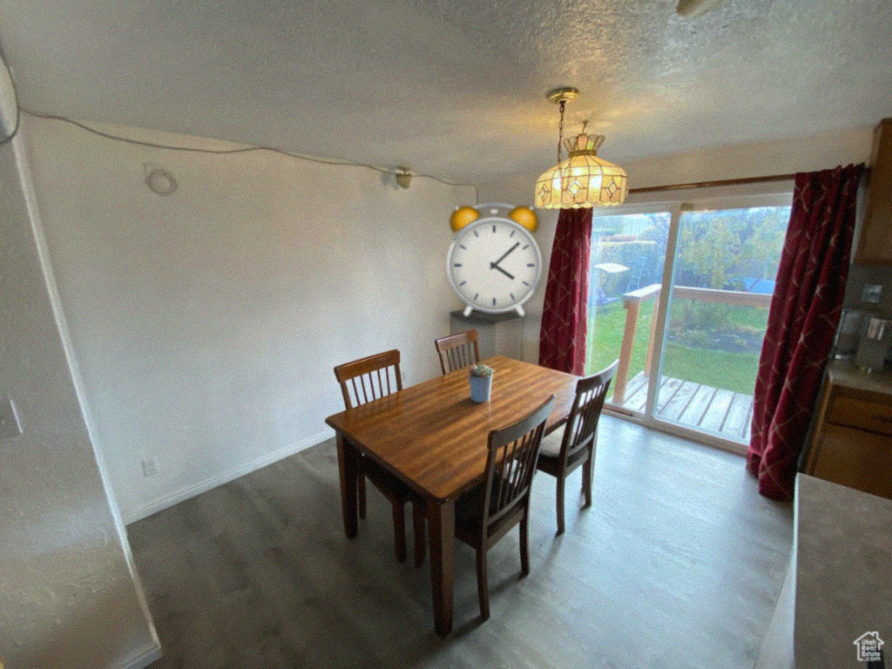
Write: 4,08
